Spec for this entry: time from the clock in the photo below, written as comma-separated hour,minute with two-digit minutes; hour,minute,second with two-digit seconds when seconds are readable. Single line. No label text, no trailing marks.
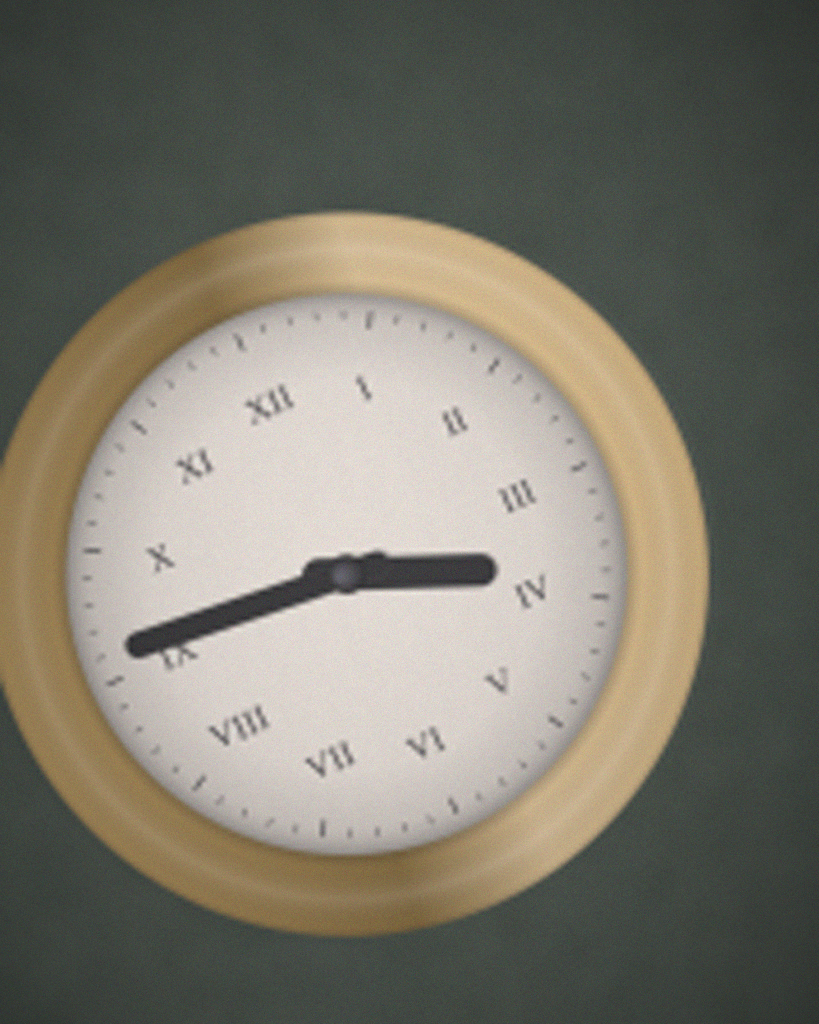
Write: 3,46
